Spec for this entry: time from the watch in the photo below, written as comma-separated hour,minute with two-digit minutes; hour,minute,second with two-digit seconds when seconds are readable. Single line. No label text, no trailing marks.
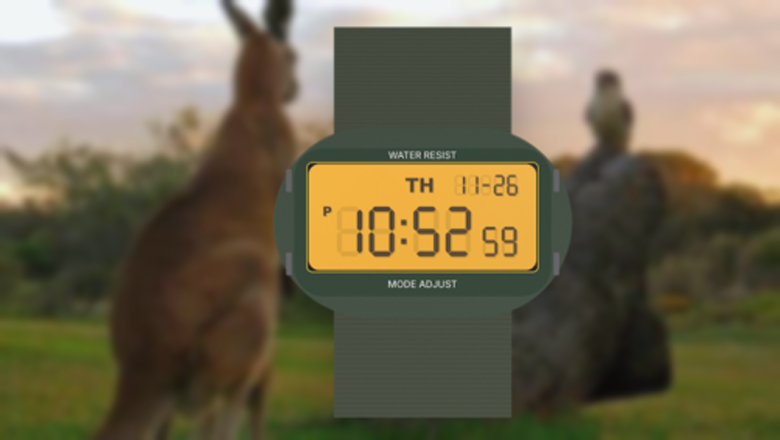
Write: 10,52,59
